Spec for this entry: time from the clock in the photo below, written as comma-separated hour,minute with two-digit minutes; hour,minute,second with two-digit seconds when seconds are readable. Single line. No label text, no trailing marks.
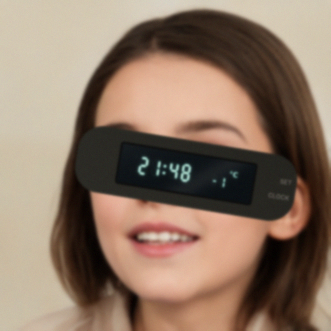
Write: 21,48
